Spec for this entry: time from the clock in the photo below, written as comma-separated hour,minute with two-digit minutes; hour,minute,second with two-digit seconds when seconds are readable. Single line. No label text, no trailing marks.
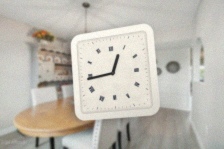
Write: 12,44
